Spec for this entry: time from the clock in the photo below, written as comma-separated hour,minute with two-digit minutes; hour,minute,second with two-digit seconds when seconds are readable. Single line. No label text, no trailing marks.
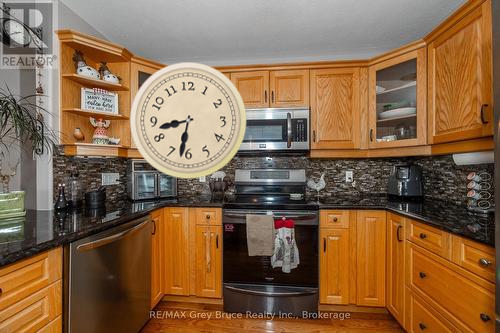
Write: 8,32
